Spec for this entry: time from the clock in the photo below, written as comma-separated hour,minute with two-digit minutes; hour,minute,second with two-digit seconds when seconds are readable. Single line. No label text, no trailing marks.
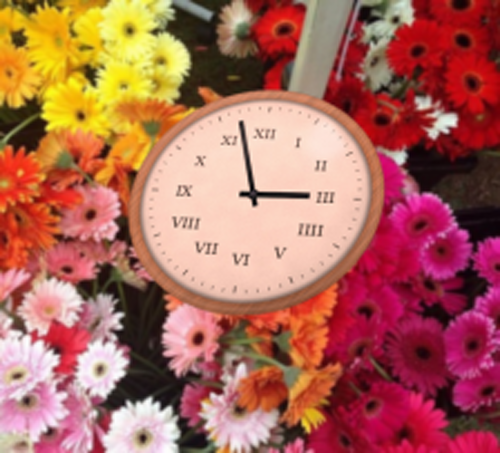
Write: 2,57
